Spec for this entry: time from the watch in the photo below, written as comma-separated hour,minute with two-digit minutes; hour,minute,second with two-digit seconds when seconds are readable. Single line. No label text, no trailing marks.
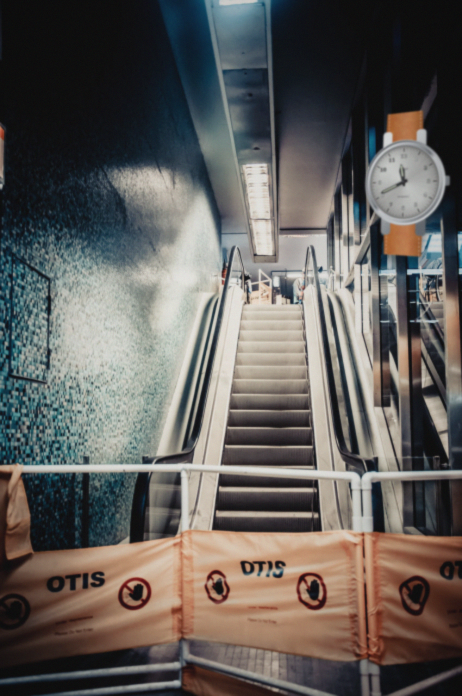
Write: 11,41
